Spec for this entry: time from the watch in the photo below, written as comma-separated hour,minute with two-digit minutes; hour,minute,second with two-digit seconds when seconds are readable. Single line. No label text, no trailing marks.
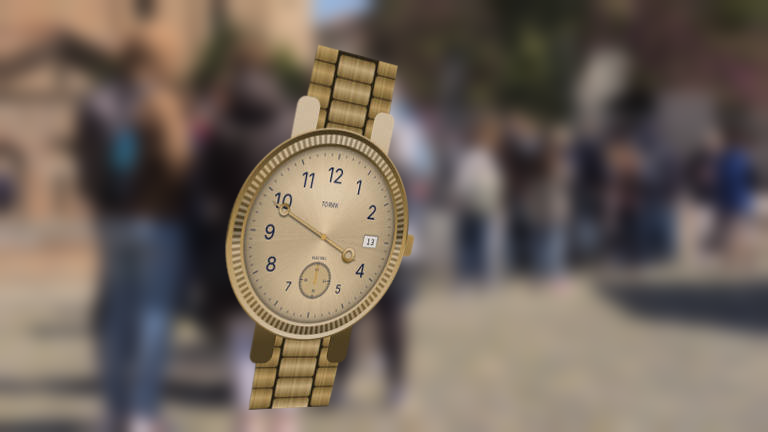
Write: 3,49
